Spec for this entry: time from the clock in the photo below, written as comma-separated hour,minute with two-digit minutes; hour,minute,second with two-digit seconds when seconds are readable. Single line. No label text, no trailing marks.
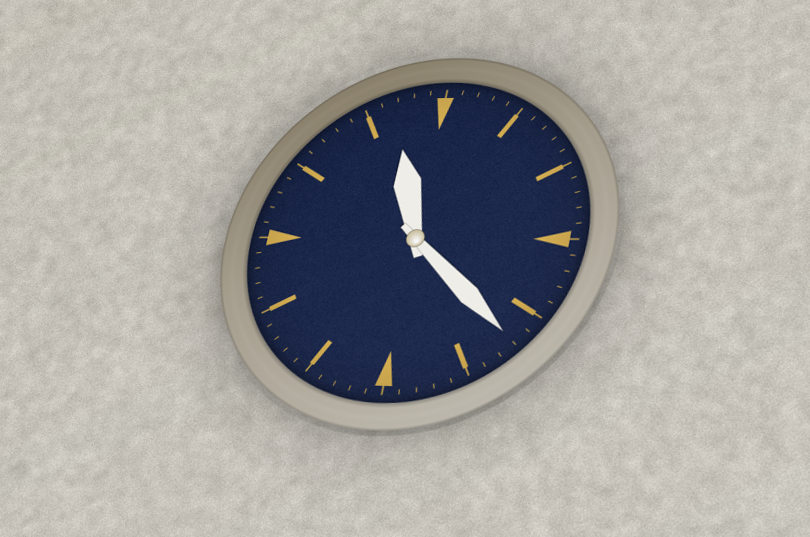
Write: 11,22
